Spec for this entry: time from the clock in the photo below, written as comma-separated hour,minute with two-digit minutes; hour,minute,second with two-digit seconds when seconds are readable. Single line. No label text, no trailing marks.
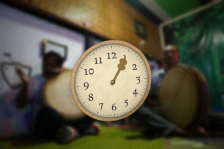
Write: 1,05
